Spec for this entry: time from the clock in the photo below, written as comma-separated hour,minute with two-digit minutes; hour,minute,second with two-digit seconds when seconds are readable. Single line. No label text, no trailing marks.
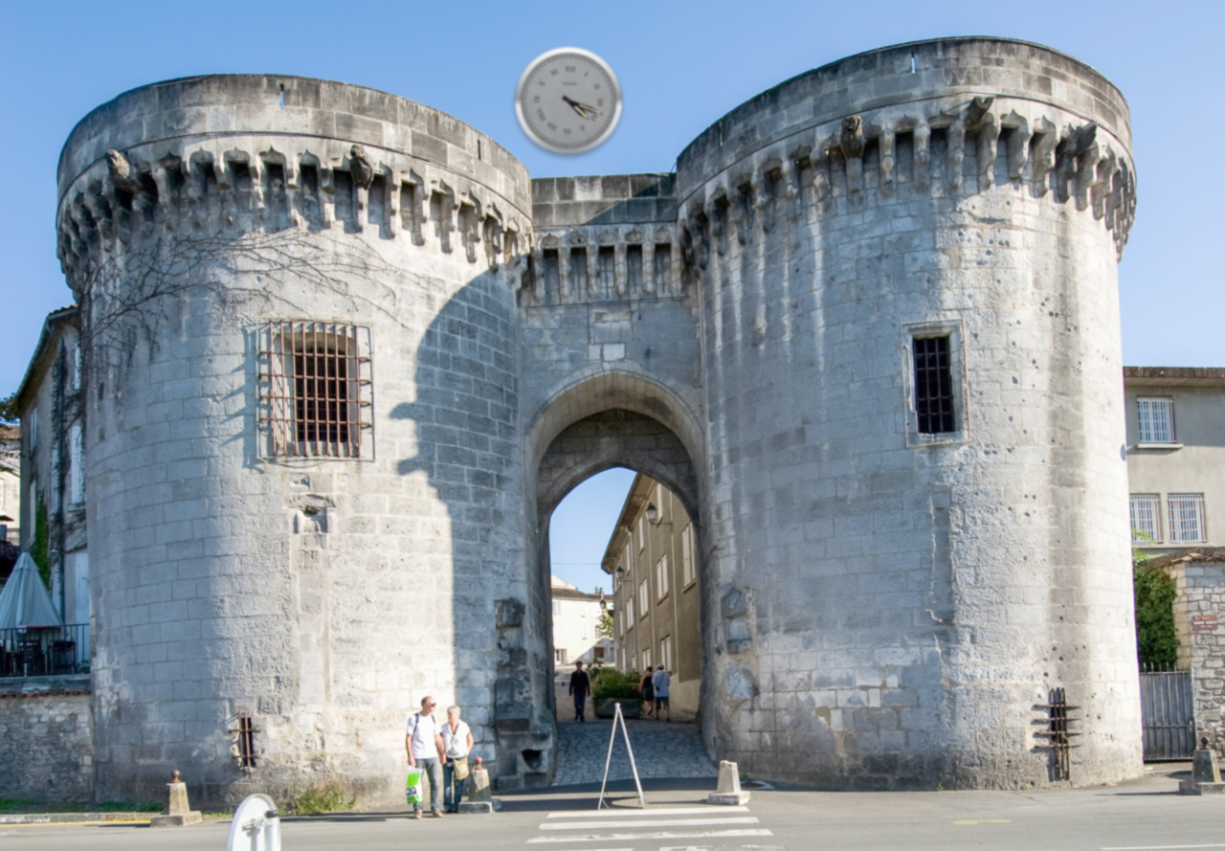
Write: 4,18
